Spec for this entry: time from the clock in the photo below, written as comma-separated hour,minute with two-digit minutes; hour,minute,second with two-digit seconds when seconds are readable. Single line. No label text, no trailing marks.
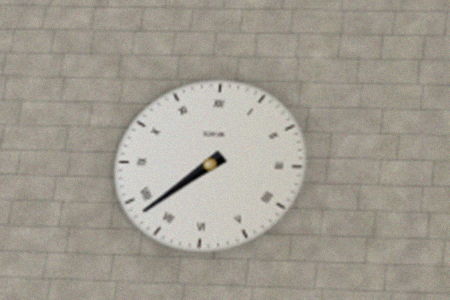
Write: 7,38
